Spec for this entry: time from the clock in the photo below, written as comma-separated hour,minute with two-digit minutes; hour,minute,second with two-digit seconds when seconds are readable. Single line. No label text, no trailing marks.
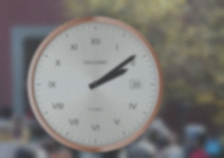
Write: 2,09
